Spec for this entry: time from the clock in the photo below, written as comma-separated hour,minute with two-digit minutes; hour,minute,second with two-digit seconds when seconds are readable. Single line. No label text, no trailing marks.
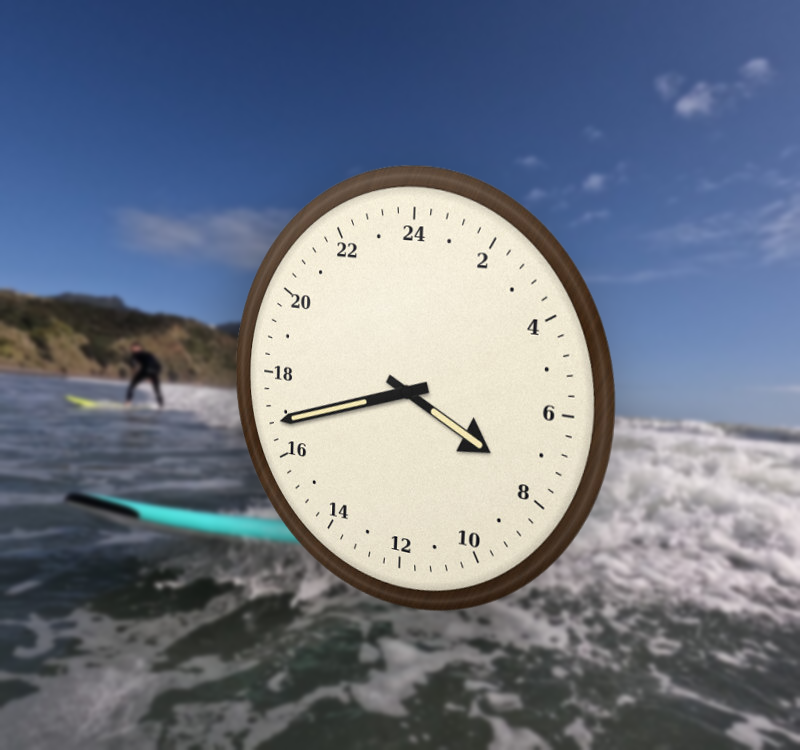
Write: 7,42
